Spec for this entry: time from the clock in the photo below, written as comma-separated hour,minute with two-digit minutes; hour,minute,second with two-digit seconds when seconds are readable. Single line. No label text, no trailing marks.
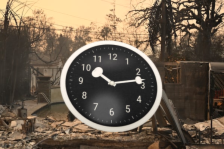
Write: 10,13
